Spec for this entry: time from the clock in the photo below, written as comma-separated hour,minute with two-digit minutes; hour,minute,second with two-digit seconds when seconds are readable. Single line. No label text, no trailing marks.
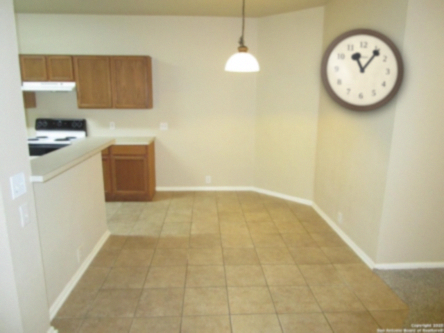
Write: 11,06
